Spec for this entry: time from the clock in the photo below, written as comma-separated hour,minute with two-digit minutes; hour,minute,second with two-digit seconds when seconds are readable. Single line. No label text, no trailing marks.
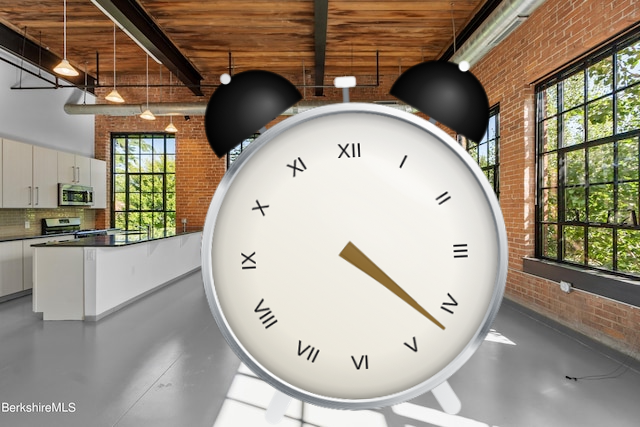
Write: 4,22
